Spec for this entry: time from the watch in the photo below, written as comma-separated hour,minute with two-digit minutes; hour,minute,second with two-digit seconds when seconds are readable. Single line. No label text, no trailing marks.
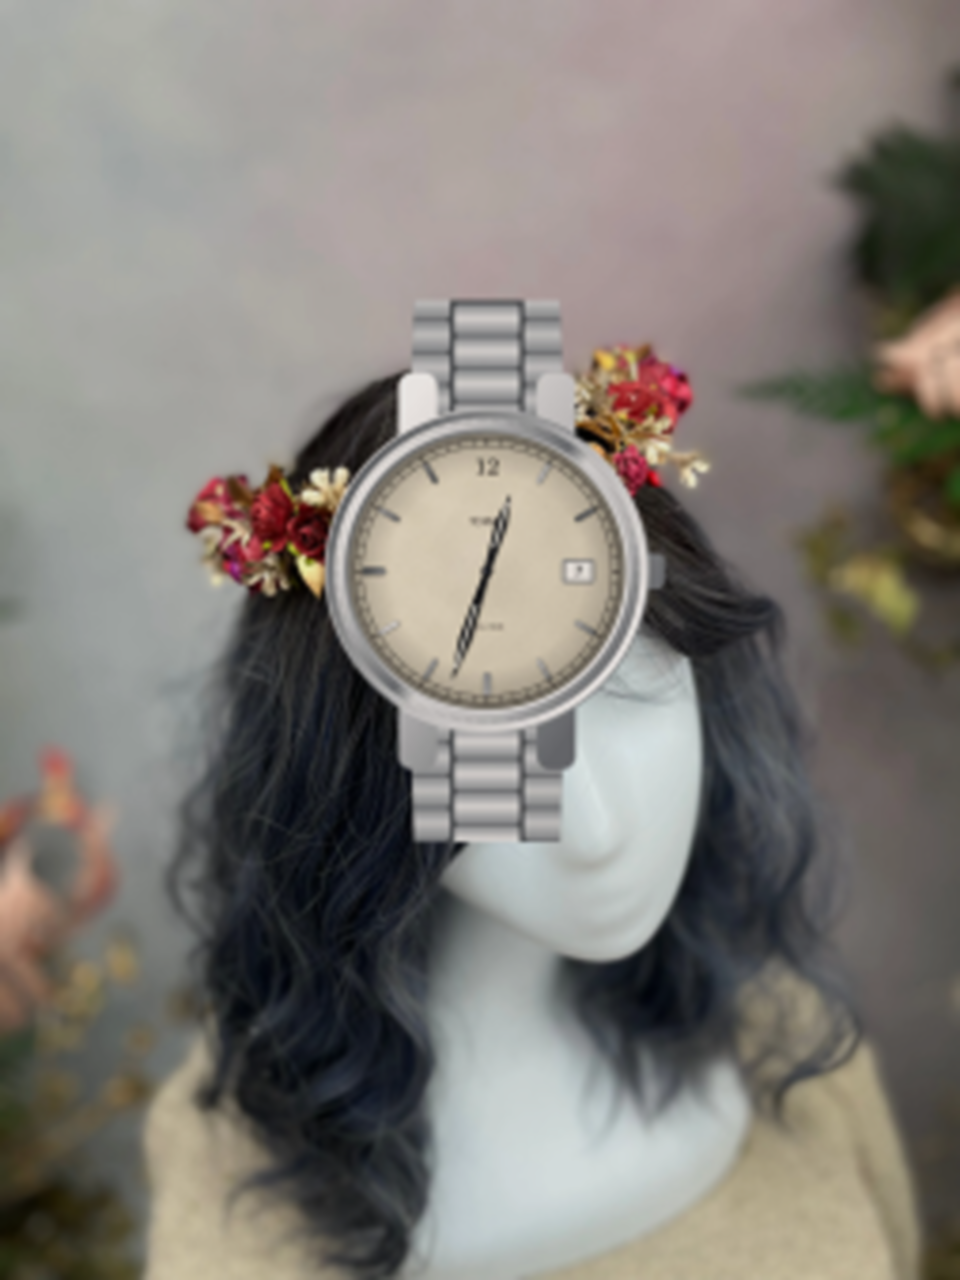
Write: 12,33
